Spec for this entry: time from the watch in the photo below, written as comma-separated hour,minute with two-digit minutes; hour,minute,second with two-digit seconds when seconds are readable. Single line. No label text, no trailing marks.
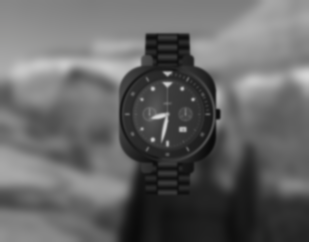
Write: 8,32
